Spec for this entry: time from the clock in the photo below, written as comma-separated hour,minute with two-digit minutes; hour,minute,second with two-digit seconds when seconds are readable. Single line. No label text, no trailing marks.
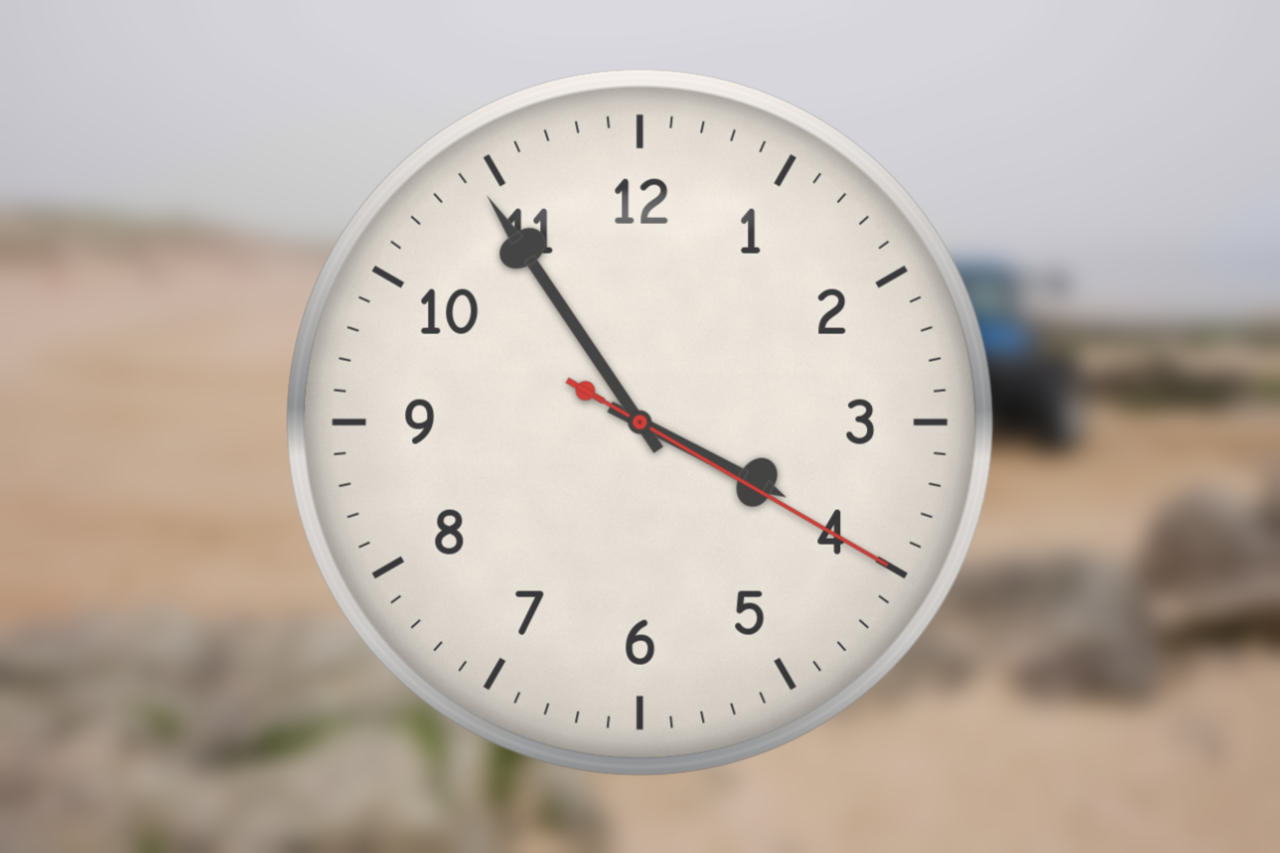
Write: 3,54,20
